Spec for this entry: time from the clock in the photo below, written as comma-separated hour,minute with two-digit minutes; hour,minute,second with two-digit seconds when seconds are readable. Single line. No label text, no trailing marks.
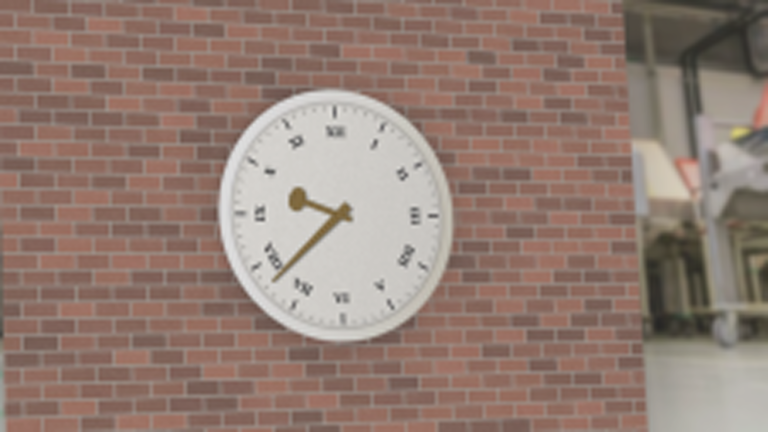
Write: 9,38
